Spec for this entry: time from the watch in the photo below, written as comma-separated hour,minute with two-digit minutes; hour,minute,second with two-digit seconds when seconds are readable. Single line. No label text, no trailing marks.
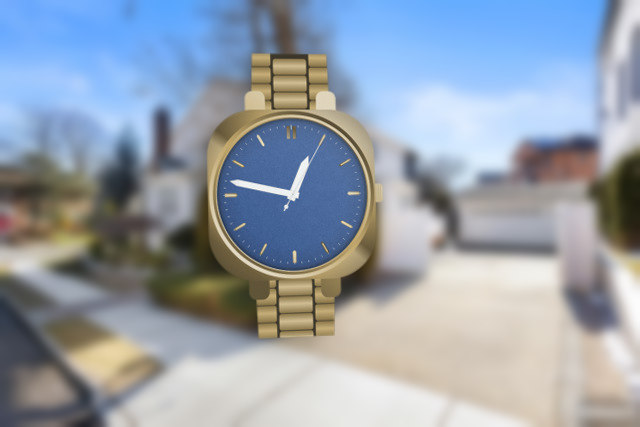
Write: 12,47,05
